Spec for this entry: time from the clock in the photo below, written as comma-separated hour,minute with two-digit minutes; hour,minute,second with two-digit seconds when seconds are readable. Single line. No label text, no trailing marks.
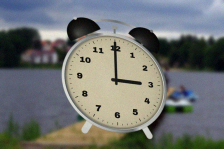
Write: 3,00
